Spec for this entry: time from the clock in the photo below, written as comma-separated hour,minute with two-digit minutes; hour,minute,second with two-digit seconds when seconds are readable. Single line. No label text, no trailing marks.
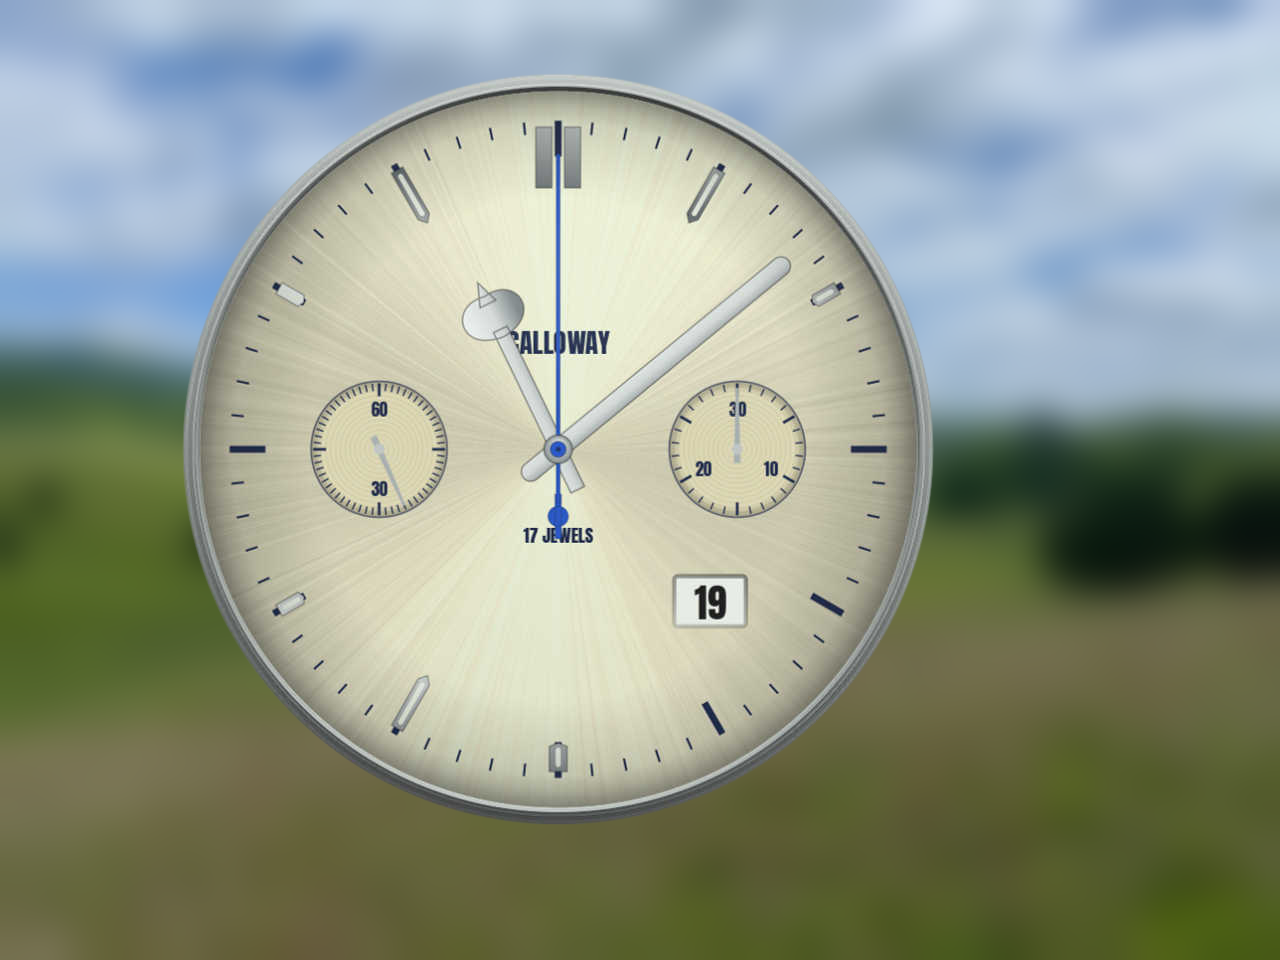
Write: 11,08,26
